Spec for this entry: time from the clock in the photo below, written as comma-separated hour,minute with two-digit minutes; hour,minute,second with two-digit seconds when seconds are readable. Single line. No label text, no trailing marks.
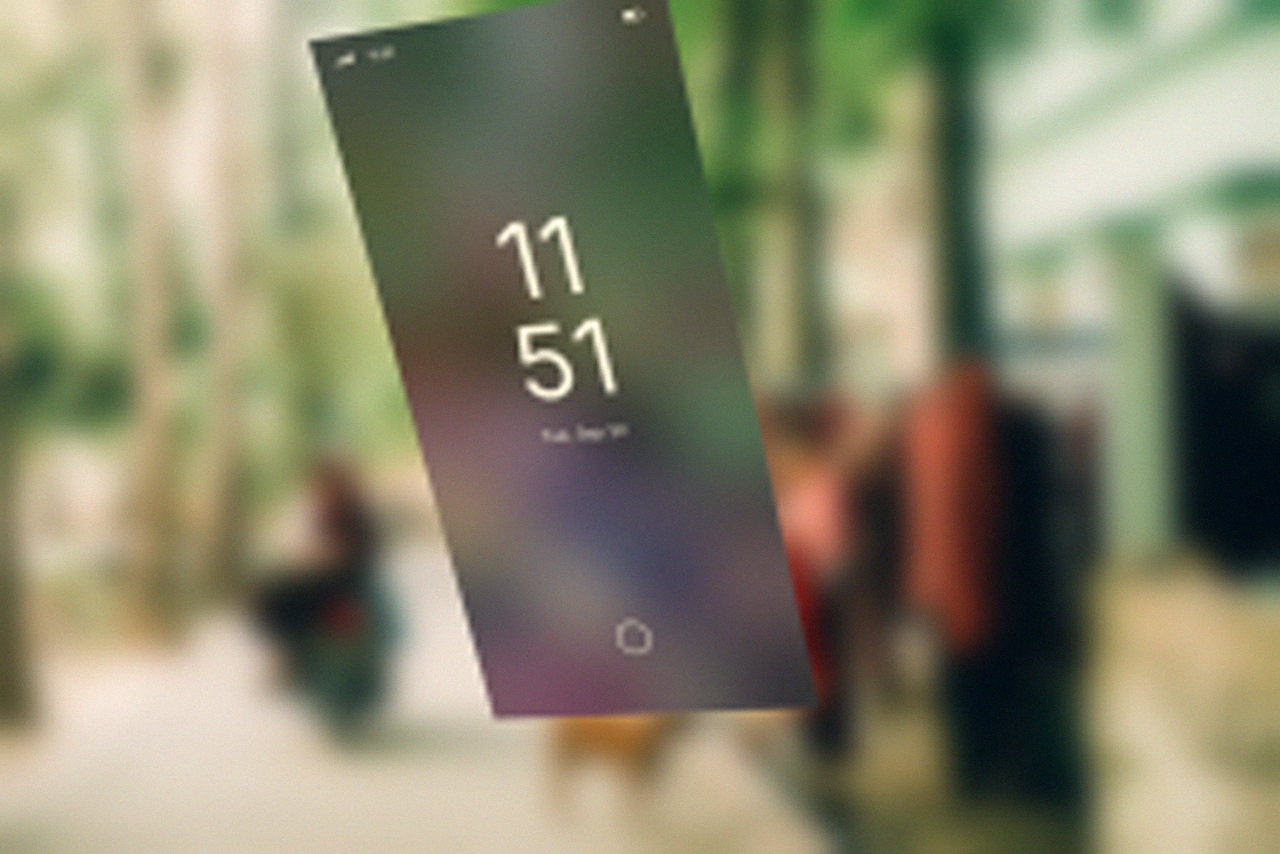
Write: 11,51
